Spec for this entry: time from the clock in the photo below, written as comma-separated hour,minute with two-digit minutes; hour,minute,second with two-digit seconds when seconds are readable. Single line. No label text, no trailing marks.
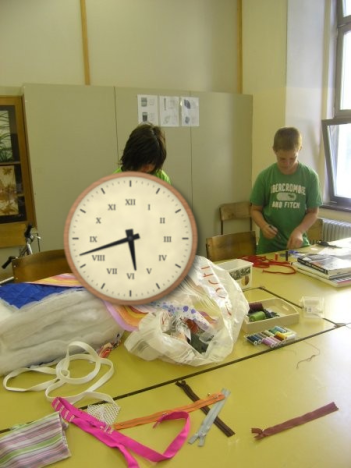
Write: 5,42
